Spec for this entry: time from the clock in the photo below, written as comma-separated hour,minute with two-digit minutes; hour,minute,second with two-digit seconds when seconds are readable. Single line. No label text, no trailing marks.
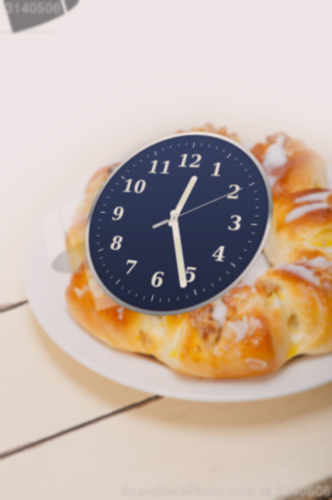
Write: 12,26,10
